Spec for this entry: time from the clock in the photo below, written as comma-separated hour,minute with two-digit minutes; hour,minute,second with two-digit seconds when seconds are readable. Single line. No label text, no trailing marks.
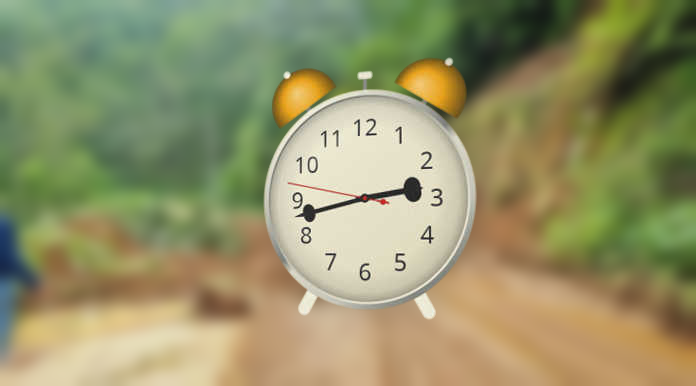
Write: 2,42,47
